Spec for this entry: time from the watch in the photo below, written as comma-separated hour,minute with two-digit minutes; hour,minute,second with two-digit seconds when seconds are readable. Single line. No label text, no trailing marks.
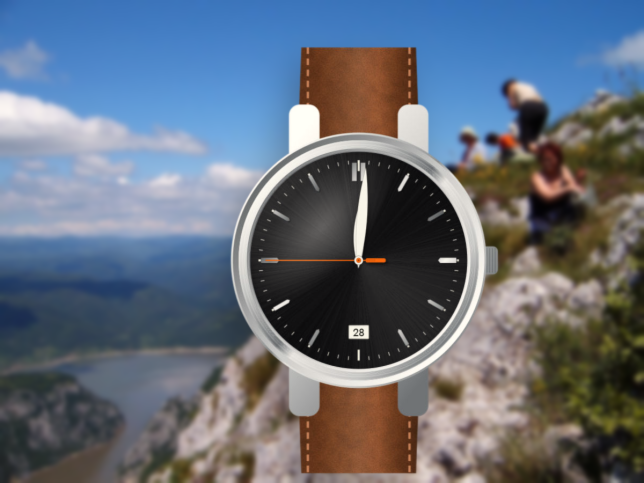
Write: 12,00,45
